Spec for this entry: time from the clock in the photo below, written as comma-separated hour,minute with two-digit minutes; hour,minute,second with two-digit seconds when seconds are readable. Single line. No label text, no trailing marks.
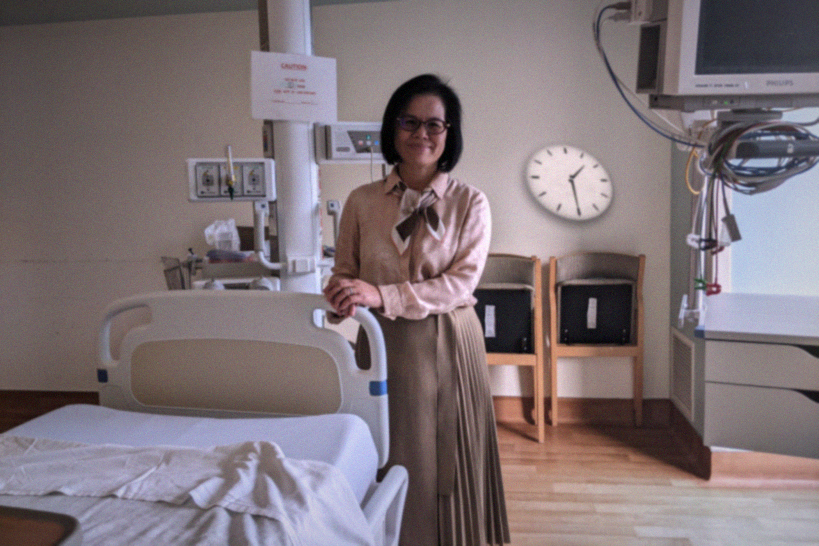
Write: 1,30
